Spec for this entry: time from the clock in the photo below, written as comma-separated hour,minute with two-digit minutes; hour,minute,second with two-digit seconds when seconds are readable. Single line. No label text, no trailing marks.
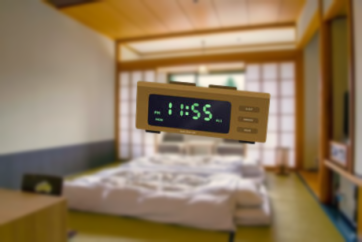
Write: 11,55
